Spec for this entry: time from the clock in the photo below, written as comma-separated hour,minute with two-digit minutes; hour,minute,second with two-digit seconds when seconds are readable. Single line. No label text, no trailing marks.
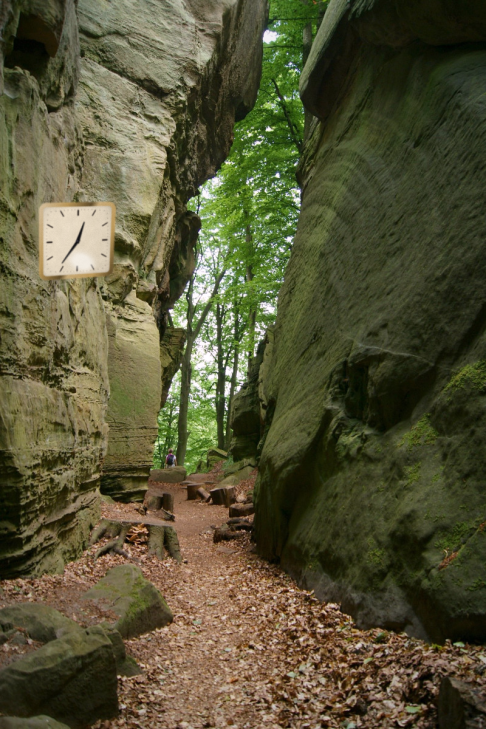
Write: 12,36
